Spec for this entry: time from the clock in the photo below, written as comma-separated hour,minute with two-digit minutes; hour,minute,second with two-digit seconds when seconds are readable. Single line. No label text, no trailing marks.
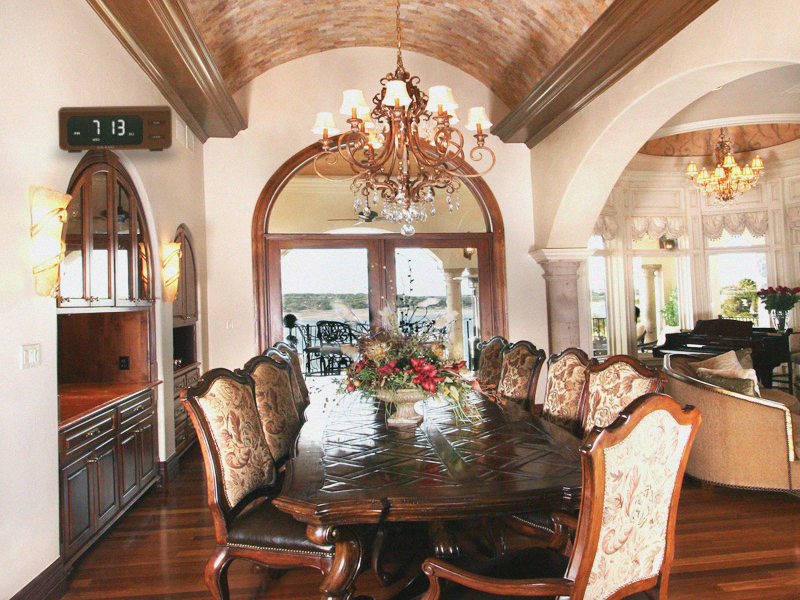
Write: 7,13
